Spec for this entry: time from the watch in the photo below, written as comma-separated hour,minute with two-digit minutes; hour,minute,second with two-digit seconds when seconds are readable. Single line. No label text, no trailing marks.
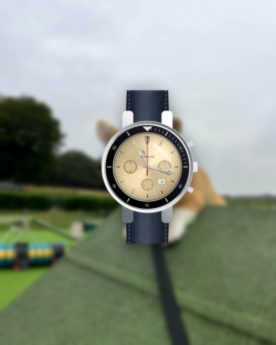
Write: 11,17
